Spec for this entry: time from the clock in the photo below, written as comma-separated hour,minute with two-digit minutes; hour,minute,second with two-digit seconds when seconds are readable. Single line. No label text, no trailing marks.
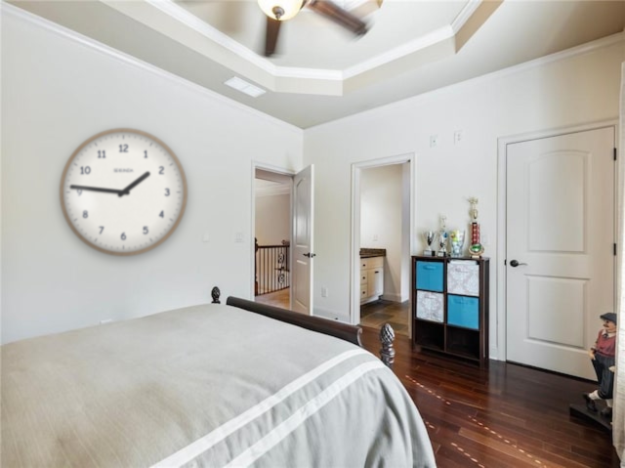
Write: 1,46
